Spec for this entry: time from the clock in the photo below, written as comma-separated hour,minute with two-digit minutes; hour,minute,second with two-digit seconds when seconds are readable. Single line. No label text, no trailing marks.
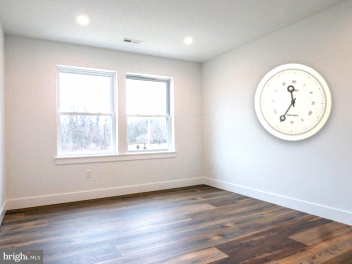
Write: 11,35
